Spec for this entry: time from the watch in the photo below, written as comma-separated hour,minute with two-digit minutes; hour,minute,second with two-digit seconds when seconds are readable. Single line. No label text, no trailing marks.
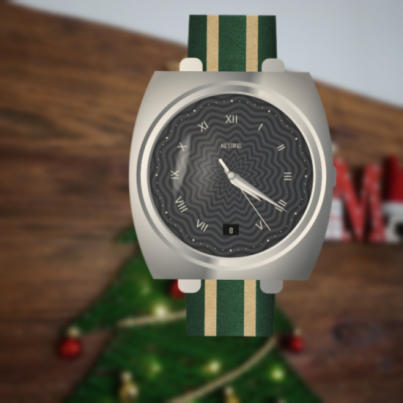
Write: 4,20,24
